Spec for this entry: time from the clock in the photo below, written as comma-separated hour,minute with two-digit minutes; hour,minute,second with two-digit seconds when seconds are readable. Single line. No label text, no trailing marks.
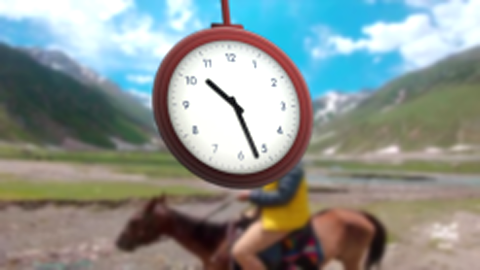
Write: 10,27
